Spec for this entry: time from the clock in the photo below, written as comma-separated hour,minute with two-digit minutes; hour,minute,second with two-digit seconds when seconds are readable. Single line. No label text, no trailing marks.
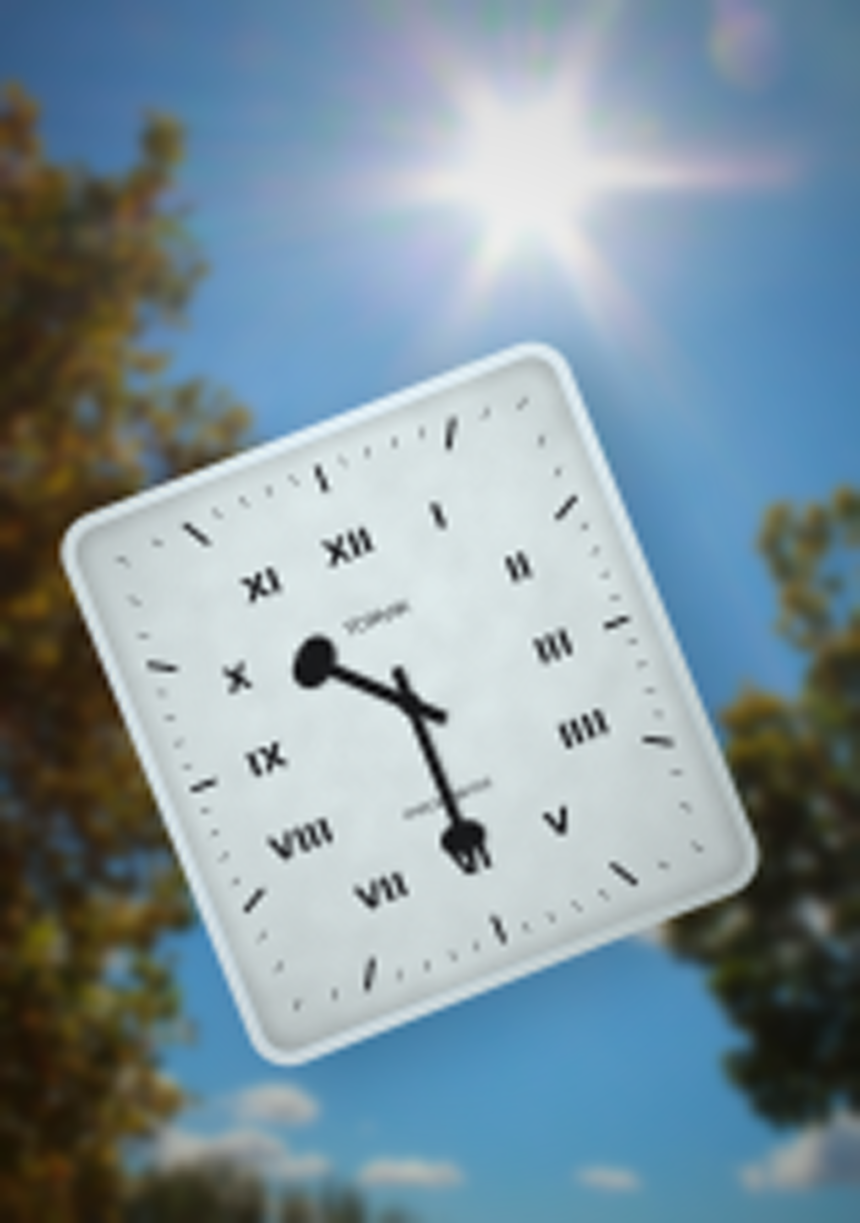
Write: 10,30
